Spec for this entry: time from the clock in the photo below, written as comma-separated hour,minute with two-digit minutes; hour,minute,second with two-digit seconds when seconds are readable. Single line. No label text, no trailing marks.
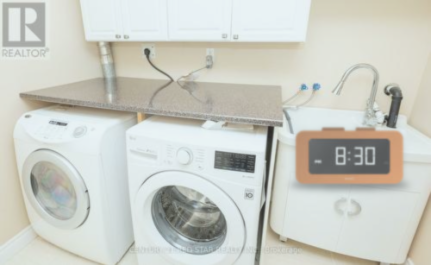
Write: 8,30
